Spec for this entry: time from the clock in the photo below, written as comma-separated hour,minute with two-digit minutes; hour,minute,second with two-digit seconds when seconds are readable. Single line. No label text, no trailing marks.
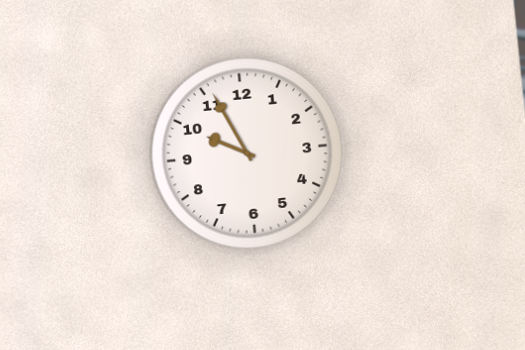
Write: 9,56
